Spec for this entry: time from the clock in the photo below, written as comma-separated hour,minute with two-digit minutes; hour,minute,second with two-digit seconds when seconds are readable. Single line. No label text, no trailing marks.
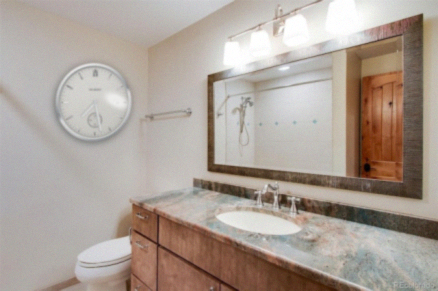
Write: 7,28
